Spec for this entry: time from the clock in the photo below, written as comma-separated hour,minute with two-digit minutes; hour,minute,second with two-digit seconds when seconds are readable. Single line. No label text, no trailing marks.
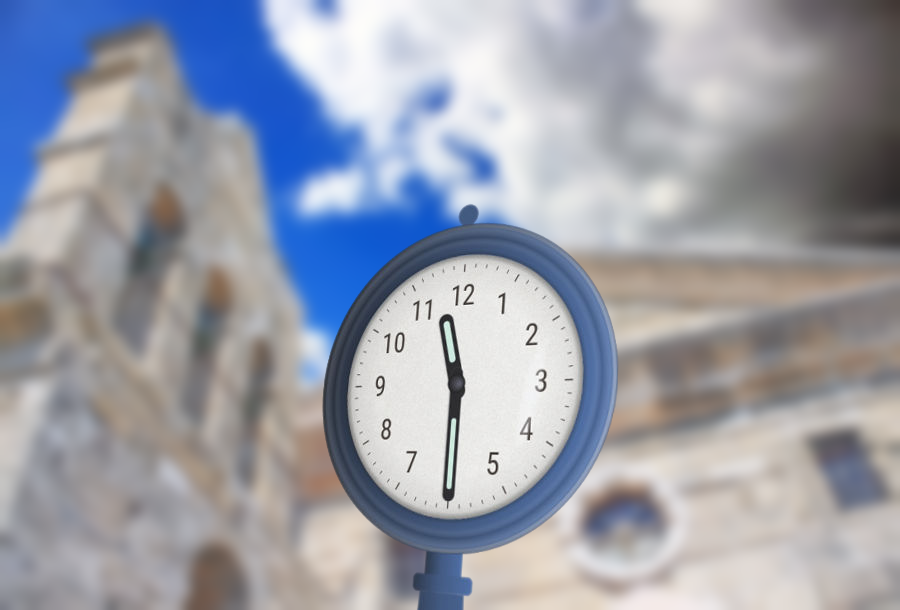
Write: 11,30
